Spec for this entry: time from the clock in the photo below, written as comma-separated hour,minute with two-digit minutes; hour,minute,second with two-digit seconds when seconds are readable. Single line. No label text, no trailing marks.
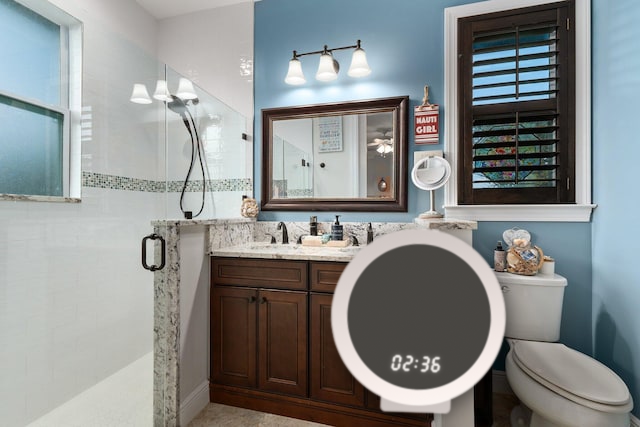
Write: 2,36
